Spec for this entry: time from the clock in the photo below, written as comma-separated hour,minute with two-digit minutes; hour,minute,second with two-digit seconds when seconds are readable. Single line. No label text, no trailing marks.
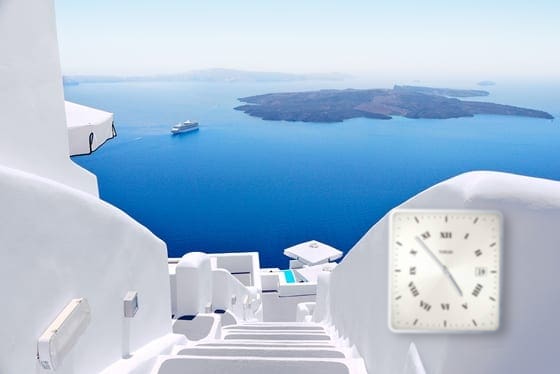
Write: 4,53
